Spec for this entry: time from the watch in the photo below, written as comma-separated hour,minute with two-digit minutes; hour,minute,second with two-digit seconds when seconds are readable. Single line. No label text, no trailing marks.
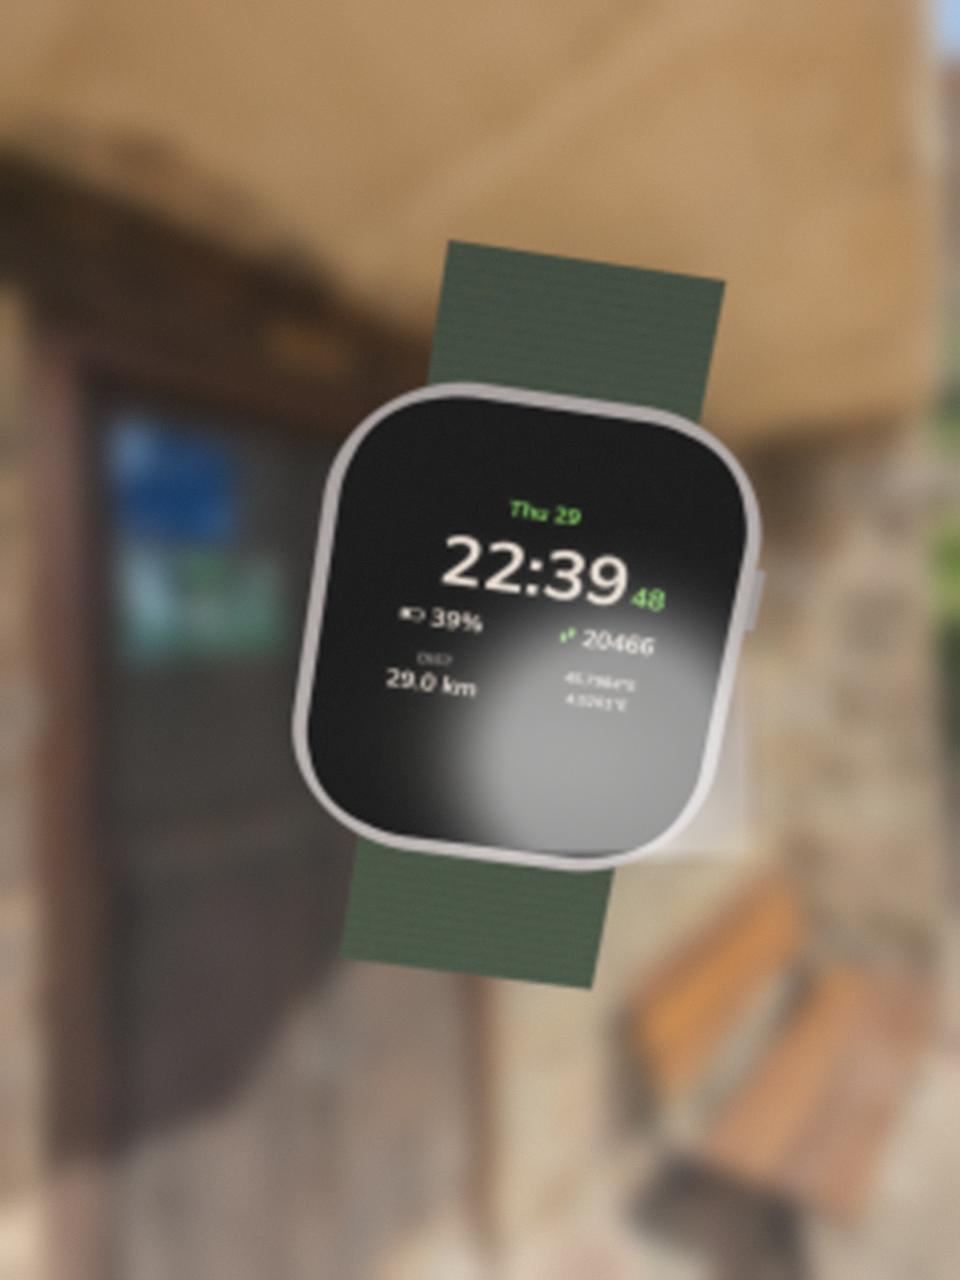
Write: 22,39
